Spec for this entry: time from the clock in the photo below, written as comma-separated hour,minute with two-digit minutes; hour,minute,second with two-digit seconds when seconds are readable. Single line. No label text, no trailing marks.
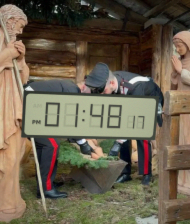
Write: 1,48,17
